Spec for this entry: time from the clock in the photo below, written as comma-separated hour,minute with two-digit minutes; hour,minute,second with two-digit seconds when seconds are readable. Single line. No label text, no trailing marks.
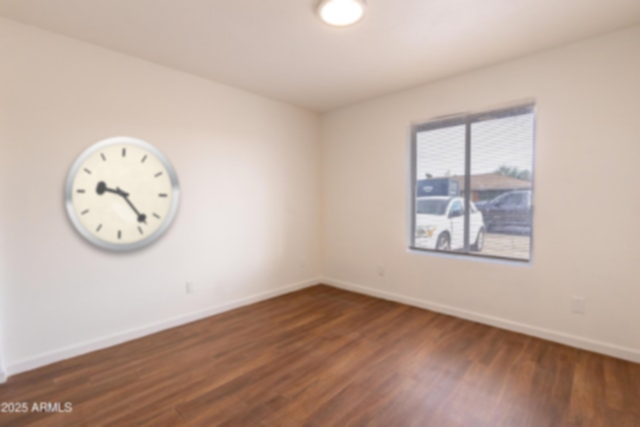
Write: 9,23
